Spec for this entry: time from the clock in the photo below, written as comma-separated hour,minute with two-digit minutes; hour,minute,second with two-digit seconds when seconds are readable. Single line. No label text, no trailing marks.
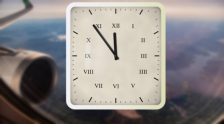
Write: 11,54
